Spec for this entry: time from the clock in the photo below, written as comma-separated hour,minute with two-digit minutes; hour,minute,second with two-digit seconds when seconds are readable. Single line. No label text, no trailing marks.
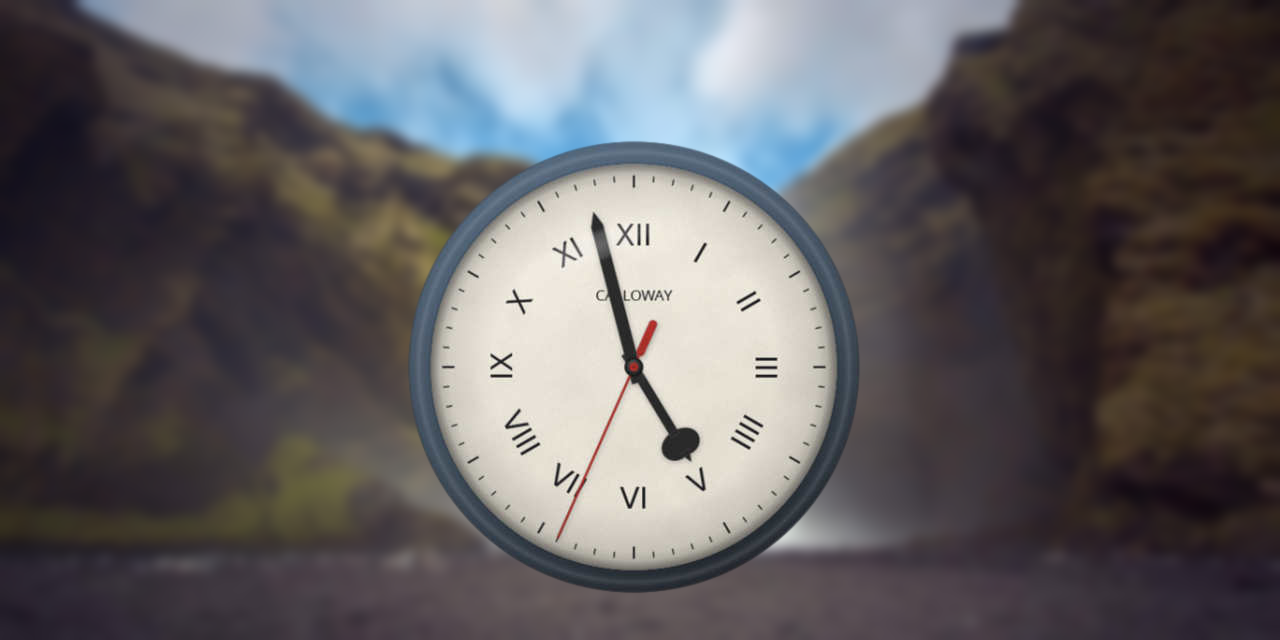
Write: 4,57,34
